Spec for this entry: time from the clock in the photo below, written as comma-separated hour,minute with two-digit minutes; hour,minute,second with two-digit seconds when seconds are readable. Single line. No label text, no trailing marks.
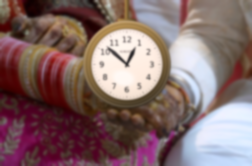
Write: 12,52
